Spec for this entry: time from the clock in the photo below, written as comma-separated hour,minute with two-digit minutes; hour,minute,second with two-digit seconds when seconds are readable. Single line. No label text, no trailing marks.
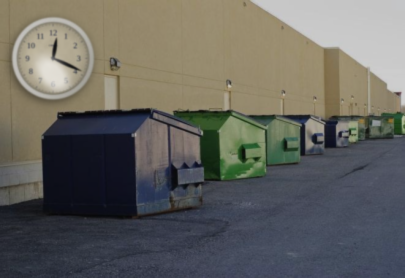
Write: 12,19
